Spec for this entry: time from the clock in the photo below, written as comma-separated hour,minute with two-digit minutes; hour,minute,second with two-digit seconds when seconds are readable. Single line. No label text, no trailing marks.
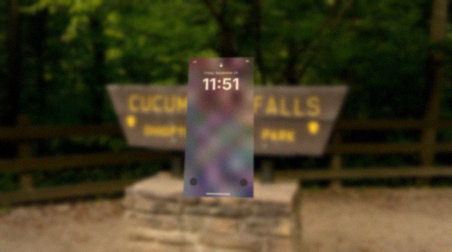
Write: 11,51
